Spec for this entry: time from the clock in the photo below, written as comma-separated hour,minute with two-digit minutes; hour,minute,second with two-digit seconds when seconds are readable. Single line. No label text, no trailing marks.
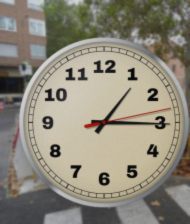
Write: 1,15,13
